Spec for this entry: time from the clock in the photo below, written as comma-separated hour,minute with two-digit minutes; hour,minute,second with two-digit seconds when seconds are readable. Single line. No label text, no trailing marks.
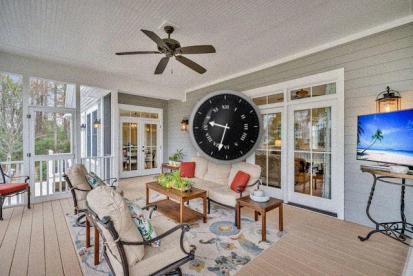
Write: 9,33
